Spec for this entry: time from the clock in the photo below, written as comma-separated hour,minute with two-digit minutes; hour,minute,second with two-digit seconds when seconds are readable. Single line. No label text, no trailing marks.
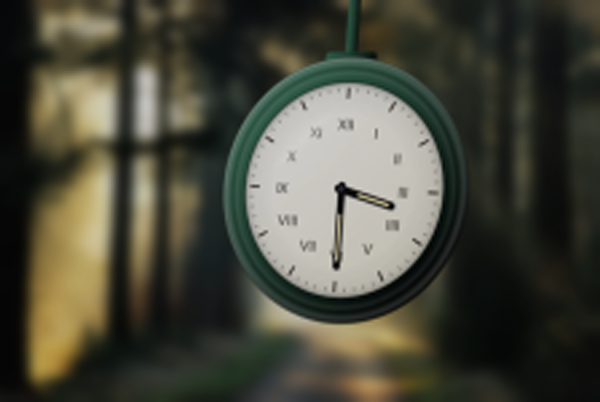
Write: 3,30
